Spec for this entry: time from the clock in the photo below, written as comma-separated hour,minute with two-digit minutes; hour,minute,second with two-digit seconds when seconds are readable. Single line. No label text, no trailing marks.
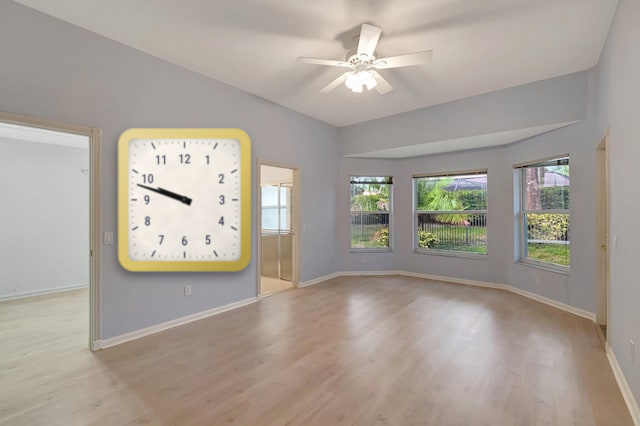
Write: 9,48
